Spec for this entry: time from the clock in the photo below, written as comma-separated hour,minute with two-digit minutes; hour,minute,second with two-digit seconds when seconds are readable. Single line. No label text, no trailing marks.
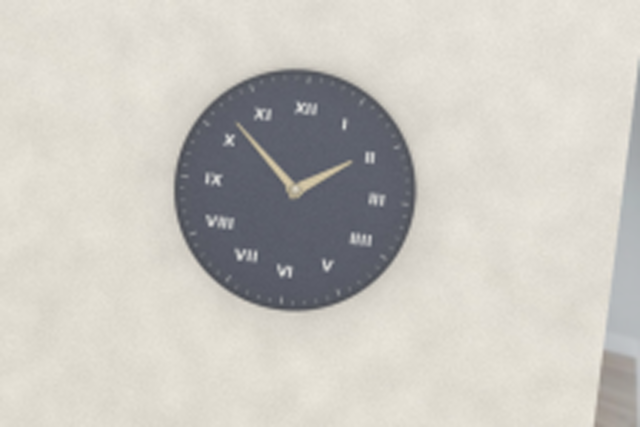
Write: 1,52
